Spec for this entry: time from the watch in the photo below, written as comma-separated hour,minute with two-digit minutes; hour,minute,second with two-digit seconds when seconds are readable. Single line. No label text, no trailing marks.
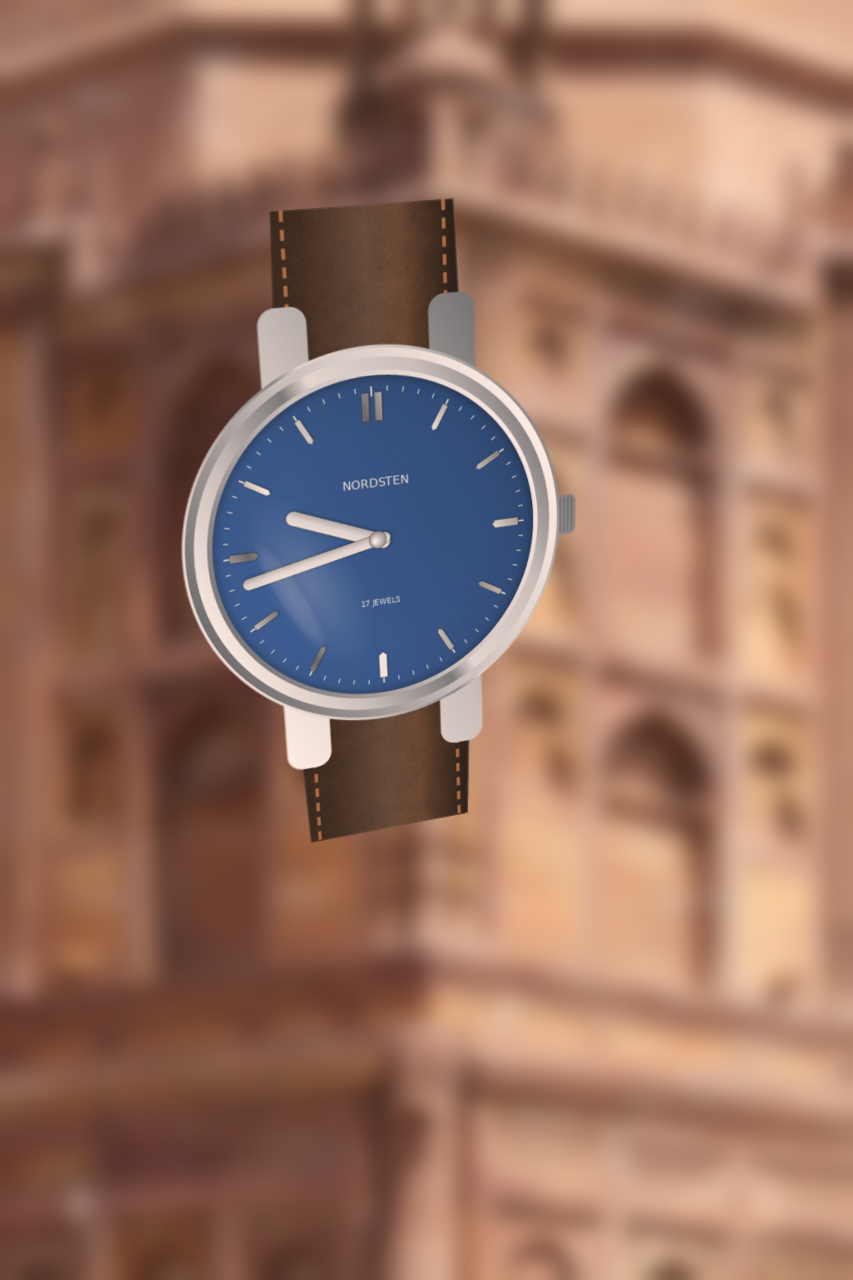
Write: 9,43
